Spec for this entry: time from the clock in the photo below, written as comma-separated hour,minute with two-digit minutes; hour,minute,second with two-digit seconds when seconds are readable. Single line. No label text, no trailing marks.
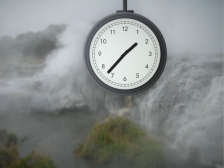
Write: 1,37
